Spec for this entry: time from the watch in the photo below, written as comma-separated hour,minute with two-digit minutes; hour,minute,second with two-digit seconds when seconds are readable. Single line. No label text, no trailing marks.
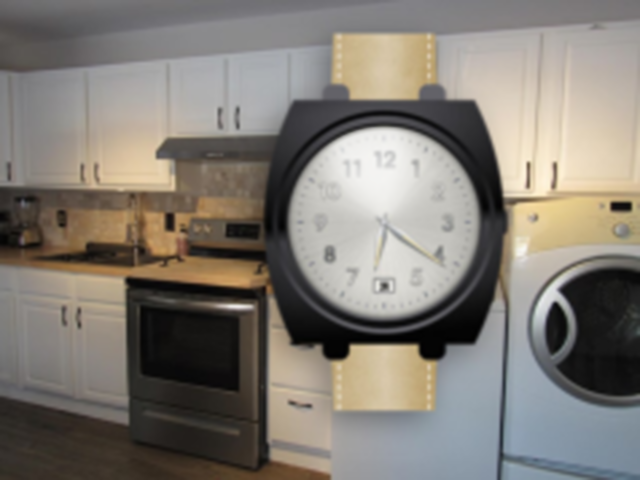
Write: 6,21
